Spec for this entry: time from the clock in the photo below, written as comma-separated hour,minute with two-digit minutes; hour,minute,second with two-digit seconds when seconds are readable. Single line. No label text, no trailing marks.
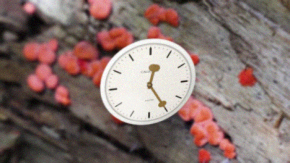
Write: 12,25
